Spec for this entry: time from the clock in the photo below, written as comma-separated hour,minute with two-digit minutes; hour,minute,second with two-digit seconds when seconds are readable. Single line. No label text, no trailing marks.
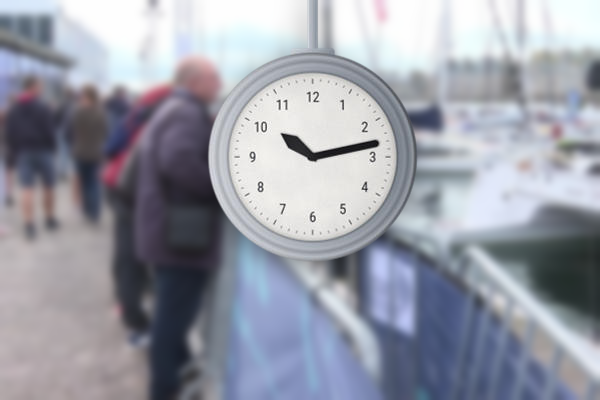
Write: 10,13
